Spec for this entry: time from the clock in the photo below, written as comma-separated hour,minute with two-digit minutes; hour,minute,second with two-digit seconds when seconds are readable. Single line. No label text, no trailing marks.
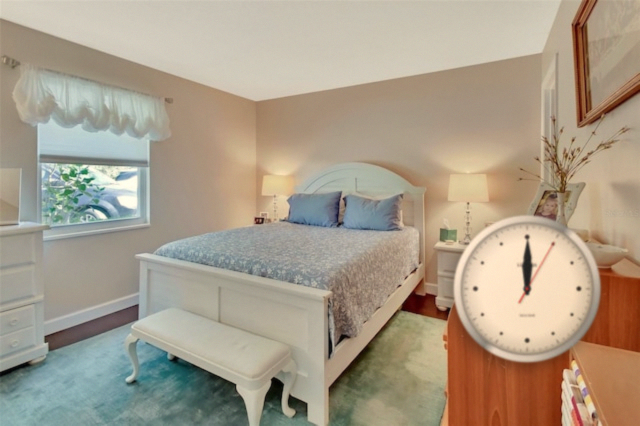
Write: 12,00,05
